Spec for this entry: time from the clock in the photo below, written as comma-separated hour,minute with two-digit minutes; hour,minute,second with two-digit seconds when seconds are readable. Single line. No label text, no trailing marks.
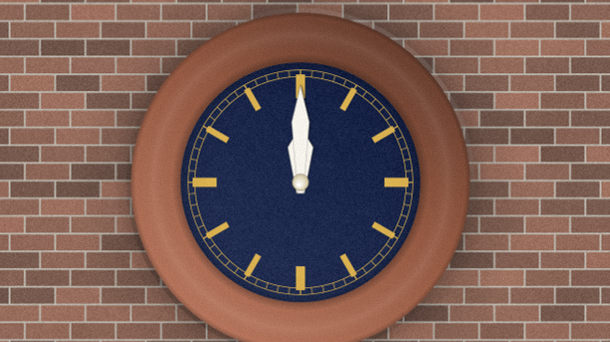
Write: 12,00
